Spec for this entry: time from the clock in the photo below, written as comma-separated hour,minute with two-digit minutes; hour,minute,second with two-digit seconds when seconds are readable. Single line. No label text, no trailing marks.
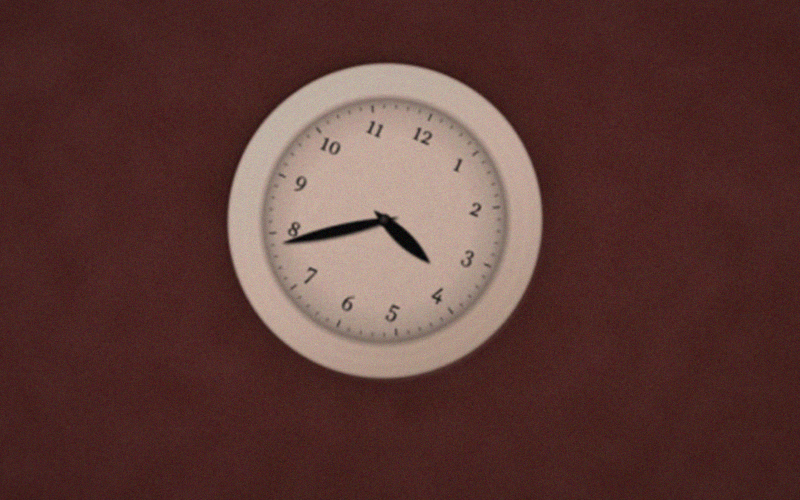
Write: 3,39
